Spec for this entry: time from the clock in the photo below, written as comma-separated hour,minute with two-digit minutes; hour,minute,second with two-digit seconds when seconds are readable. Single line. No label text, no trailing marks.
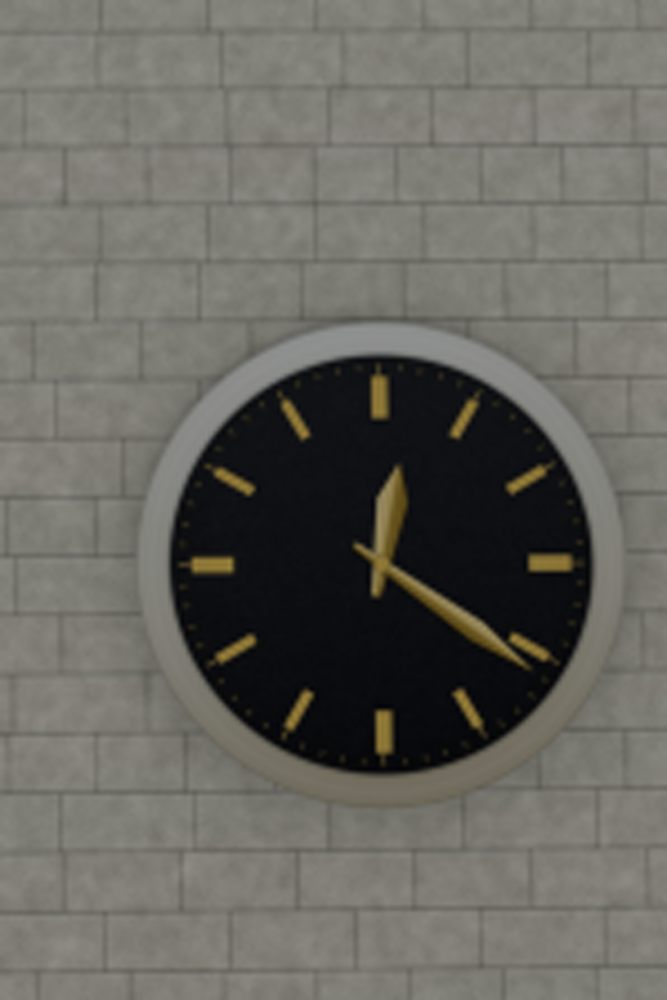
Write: 12,21
